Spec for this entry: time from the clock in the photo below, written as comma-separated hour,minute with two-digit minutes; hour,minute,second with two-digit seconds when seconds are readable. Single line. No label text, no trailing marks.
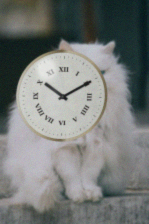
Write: 10,10
